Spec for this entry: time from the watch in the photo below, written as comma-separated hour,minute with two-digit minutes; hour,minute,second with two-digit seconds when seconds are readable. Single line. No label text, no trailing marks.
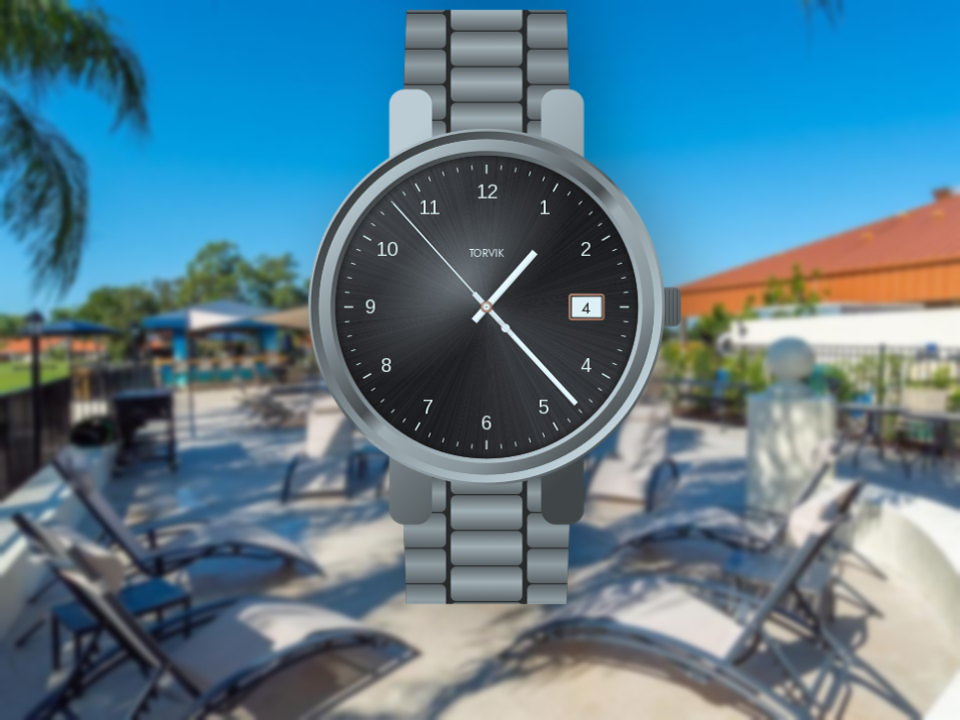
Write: 1,22,53
